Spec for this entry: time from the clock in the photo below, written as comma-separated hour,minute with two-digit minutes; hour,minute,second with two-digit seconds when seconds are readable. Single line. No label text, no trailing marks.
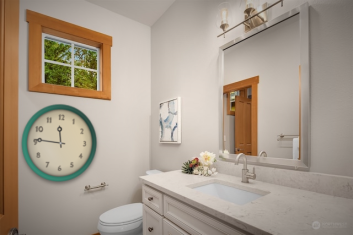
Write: 11,46
